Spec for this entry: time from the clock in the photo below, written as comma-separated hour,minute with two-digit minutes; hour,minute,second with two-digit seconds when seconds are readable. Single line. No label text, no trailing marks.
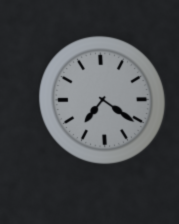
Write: 7,21
